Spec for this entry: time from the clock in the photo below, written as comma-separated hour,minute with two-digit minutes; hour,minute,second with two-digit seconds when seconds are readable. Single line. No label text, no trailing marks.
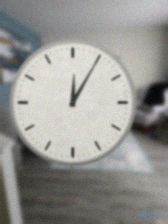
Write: 12,05
